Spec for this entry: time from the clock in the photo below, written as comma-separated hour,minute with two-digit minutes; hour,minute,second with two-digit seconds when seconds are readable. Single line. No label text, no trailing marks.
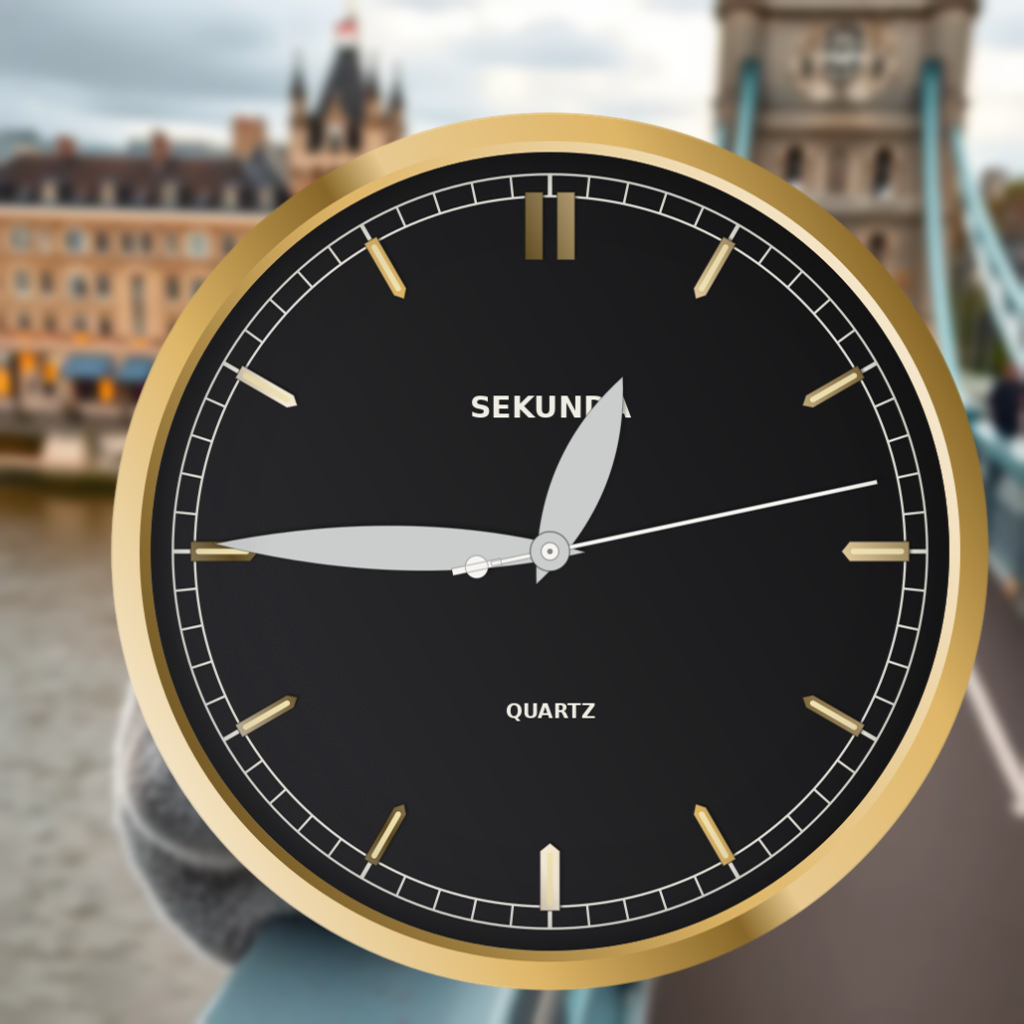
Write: 12,45,13
